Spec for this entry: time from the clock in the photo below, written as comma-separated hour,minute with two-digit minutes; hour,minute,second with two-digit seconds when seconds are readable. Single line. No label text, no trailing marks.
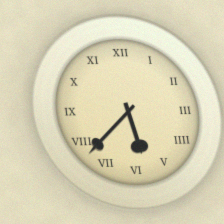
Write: 5,38
